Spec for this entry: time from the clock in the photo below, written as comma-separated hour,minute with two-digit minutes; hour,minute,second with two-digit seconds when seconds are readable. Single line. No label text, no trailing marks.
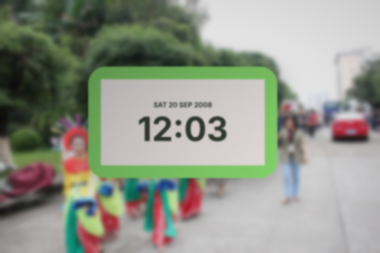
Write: 12,03
